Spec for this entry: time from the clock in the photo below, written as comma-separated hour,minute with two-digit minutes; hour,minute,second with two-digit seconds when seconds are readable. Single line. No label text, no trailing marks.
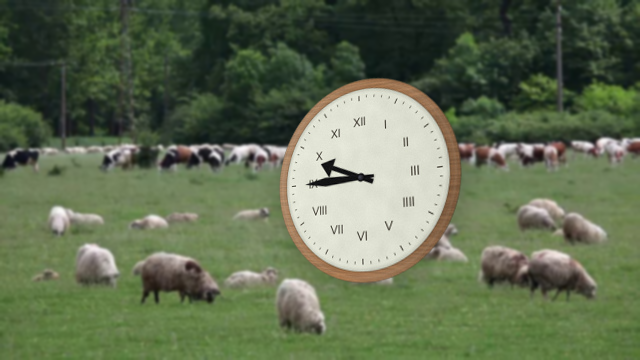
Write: 9,45
